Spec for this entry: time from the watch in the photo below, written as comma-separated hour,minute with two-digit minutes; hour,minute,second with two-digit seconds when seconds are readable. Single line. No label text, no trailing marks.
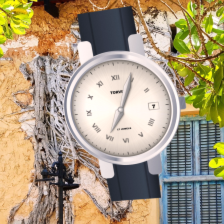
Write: 7,04
